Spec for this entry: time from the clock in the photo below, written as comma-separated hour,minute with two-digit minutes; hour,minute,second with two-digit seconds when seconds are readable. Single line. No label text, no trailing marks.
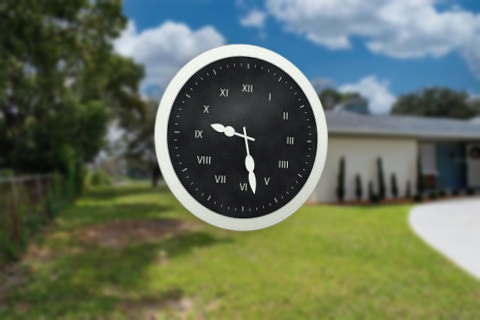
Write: 9,28
